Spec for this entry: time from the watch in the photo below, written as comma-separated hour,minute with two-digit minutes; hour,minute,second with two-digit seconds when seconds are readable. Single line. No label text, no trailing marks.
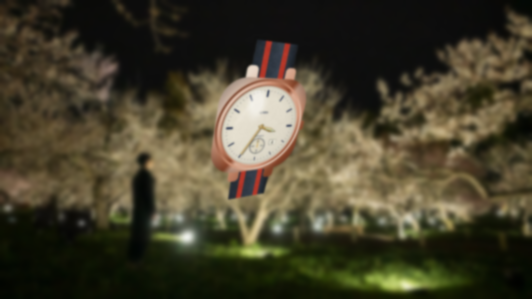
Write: 3,35
